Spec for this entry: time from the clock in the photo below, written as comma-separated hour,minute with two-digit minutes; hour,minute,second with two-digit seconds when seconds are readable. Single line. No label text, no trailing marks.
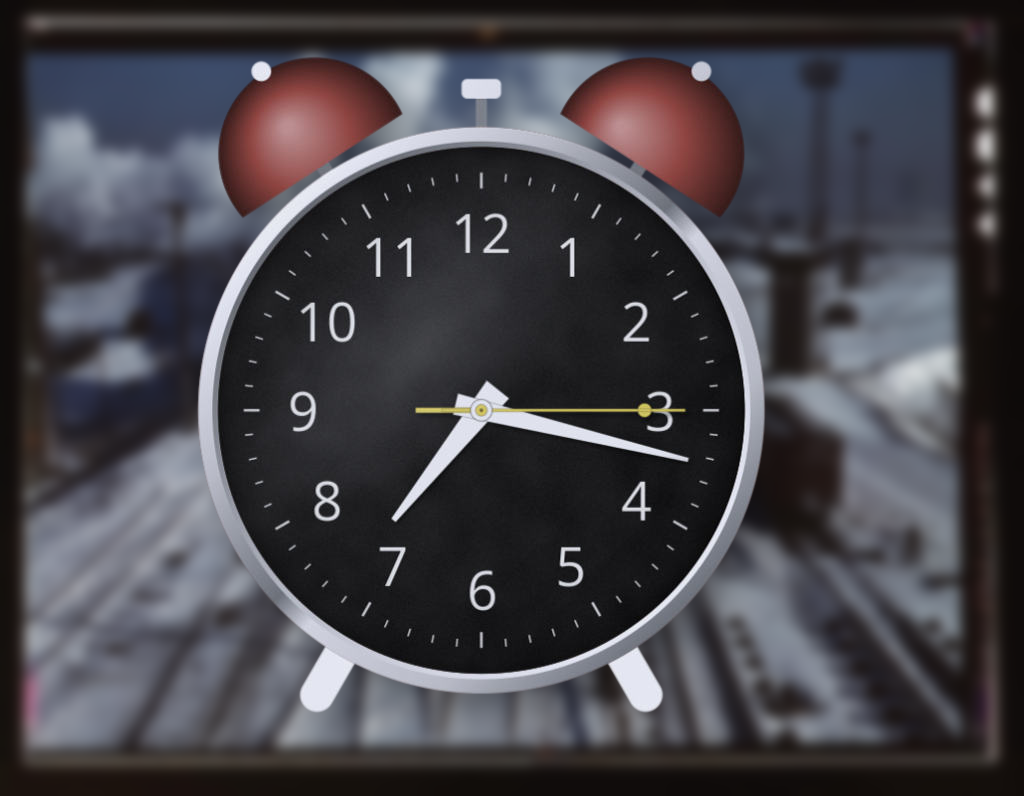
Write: 7,17,15
